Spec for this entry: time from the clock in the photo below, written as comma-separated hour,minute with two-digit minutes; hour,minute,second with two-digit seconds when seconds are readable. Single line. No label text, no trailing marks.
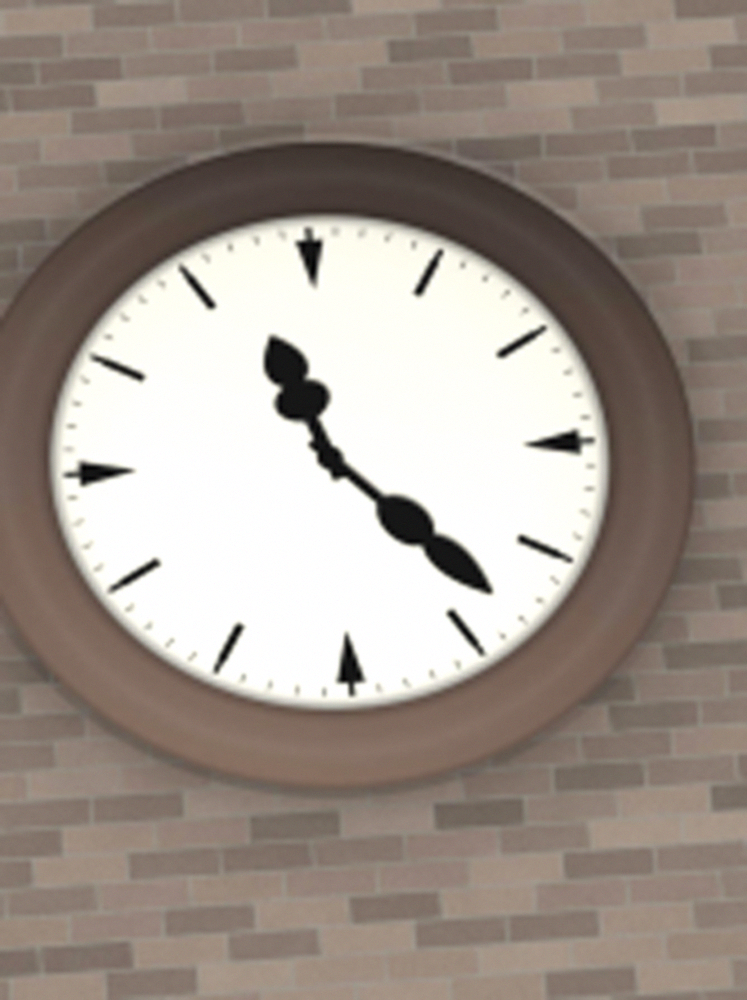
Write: 11,23
